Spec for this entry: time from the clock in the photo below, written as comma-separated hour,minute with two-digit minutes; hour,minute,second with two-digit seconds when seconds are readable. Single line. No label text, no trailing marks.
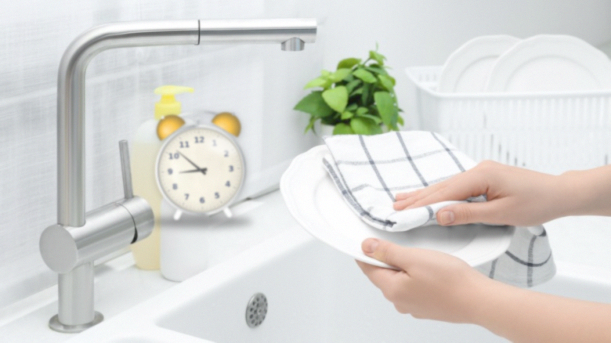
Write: 8,52
